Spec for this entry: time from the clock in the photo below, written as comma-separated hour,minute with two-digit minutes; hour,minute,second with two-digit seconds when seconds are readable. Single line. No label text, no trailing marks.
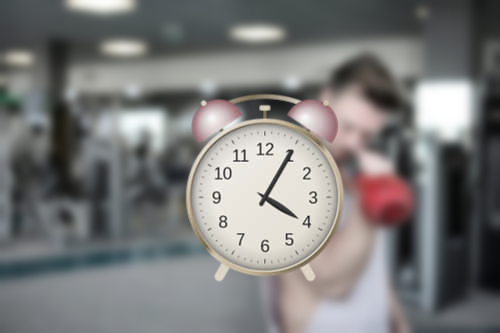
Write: 4,05
